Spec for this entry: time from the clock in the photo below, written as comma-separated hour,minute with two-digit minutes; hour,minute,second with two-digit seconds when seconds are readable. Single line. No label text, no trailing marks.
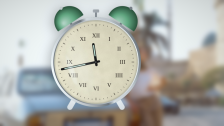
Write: 11,43
